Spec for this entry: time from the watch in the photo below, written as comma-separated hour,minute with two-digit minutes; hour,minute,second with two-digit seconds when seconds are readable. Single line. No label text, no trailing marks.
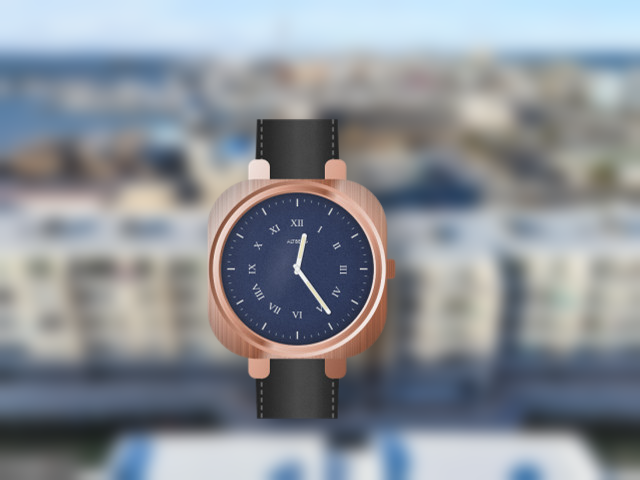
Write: 12,24
